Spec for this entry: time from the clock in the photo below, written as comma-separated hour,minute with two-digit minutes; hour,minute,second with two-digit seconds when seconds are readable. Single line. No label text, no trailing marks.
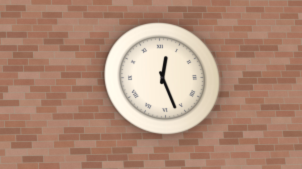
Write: 12,27
